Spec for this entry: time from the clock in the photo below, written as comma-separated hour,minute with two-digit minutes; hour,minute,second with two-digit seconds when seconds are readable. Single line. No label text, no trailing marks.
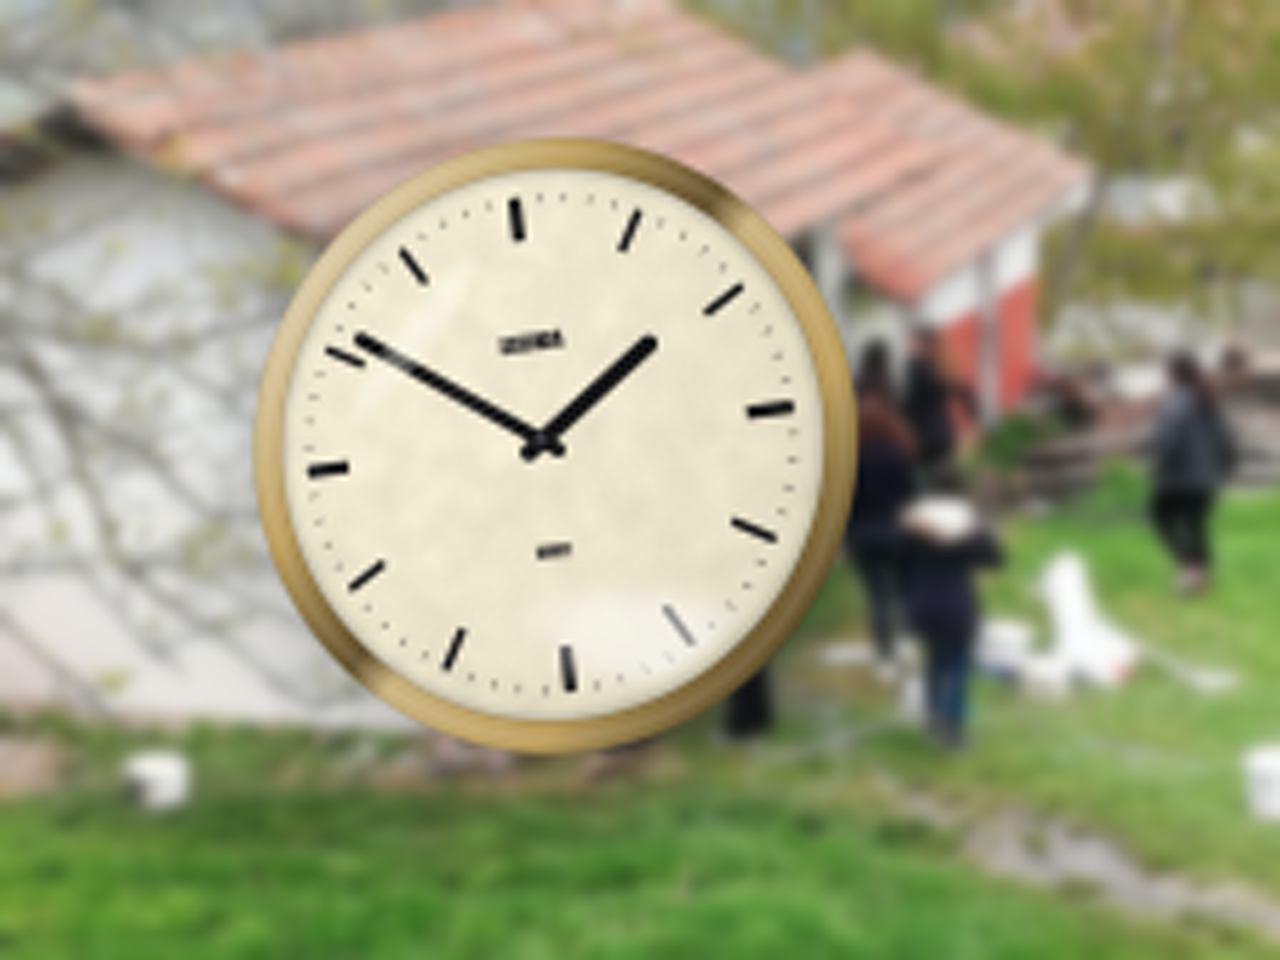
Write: 1,51
